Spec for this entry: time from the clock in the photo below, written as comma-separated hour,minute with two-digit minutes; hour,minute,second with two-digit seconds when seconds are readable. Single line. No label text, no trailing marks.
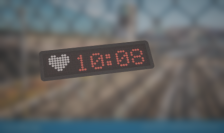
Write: 10,08
